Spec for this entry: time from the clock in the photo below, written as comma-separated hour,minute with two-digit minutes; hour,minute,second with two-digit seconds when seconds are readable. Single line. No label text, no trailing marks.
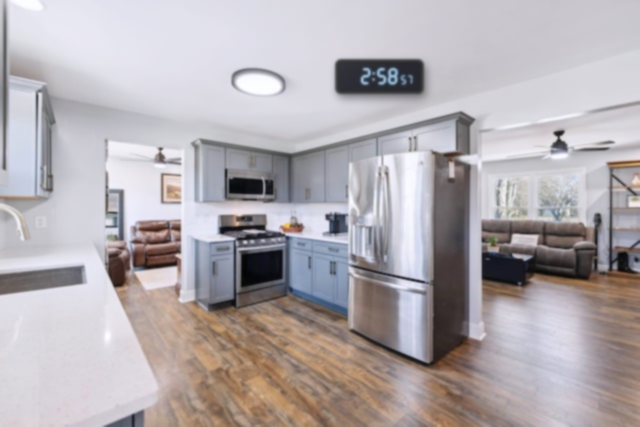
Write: 2,58
